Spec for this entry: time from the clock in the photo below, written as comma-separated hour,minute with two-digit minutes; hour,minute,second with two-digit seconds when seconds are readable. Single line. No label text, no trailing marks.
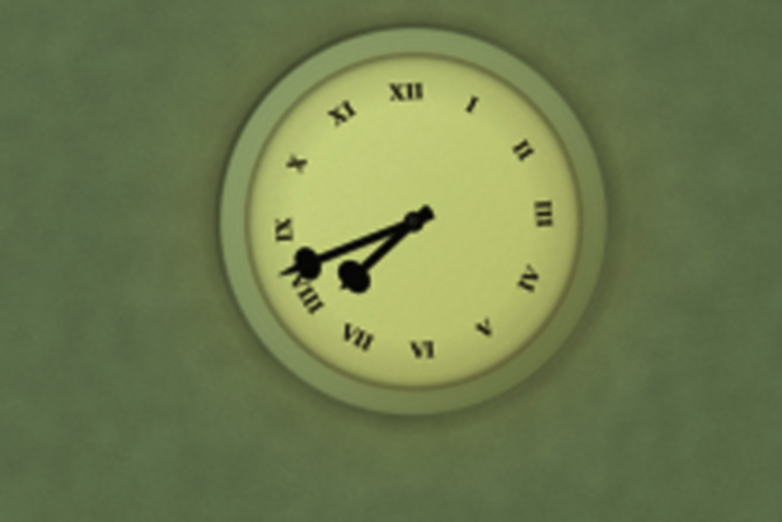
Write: 7,42
